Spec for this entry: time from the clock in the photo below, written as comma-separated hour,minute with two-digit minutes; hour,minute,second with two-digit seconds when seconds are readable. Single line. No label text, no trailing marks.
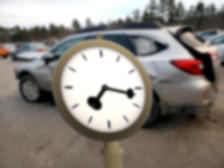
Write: 7,17
